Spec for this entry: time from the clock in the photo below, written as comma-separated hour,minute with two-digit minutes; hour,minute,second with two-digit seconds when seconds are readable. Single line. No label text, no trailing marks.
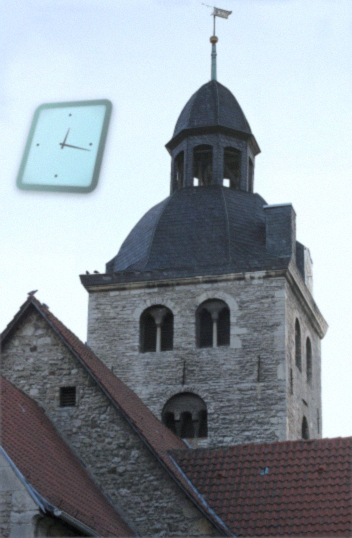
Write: 12,17
